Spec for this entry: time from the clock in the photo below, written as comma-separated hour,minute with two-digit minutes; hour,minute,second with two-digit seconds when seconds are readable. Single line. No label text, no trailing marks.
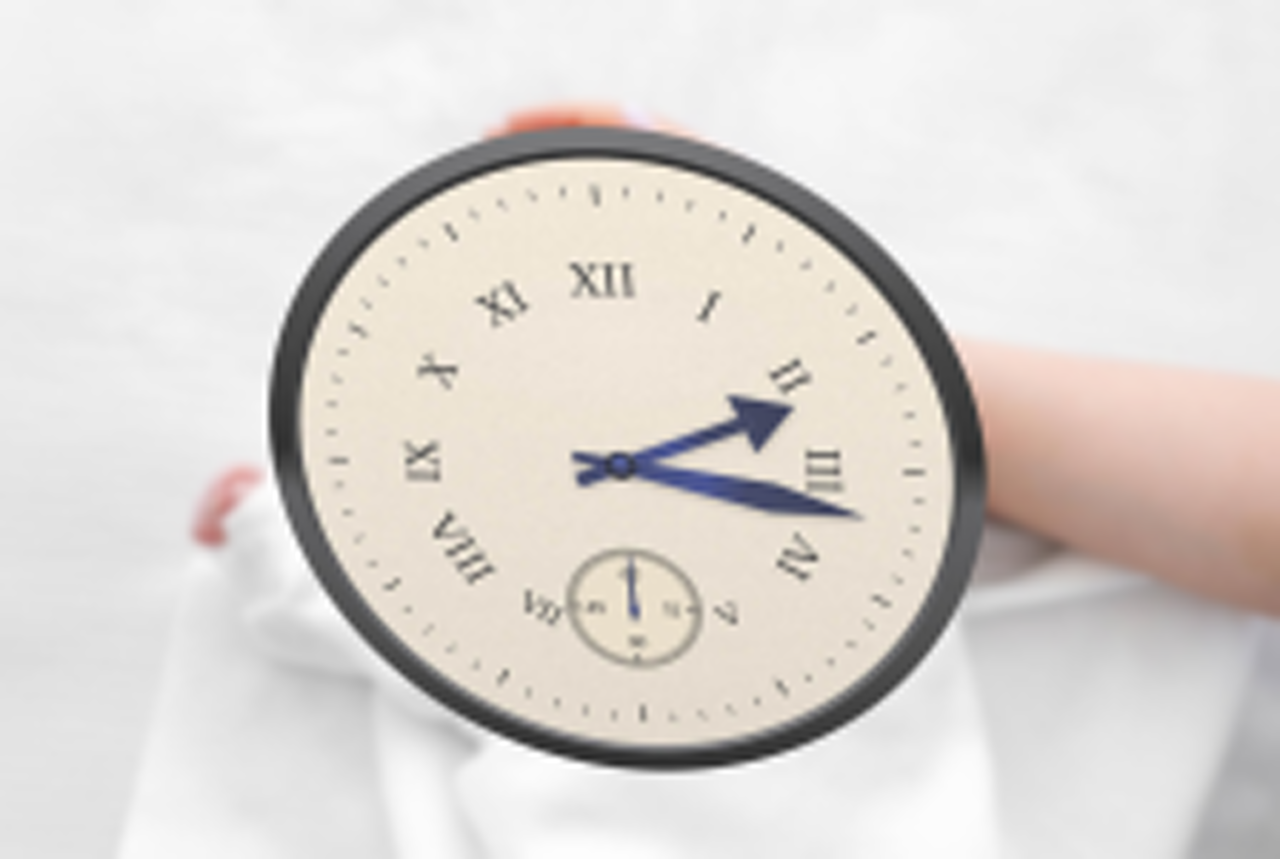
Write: 2,17
